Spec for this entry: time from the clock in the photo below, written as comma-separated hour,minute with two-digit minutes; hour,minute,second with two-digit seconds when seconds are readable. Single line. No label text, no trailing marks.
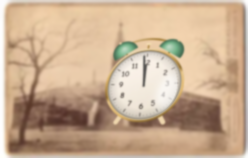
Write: 11,59
